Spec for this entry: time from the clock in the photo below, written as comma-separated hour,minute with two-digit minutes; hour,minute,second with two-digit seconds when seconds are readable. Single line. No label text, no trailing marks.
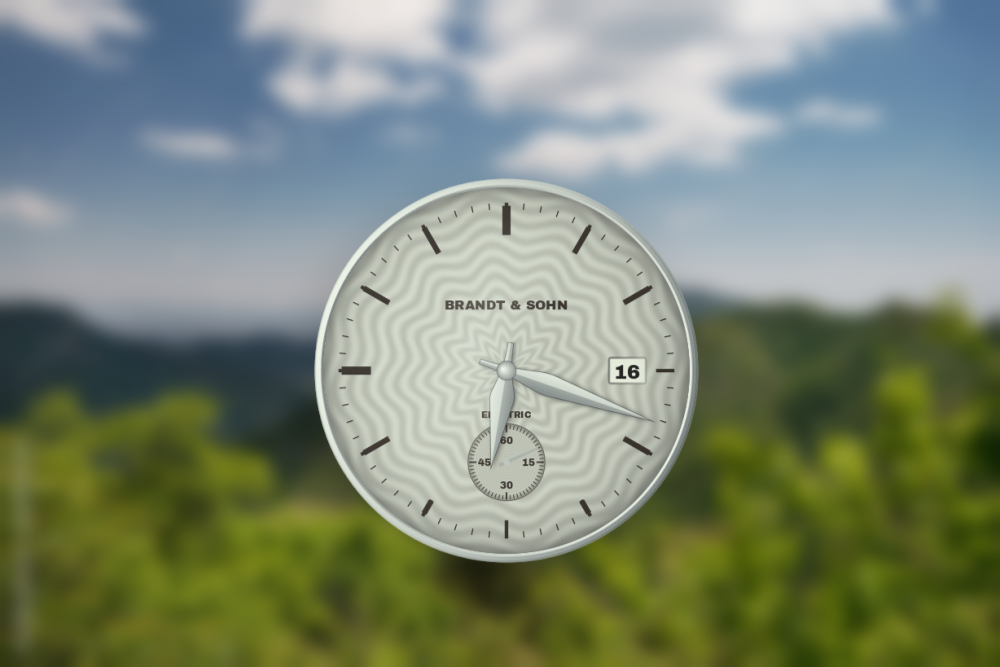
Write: 6,18,11
